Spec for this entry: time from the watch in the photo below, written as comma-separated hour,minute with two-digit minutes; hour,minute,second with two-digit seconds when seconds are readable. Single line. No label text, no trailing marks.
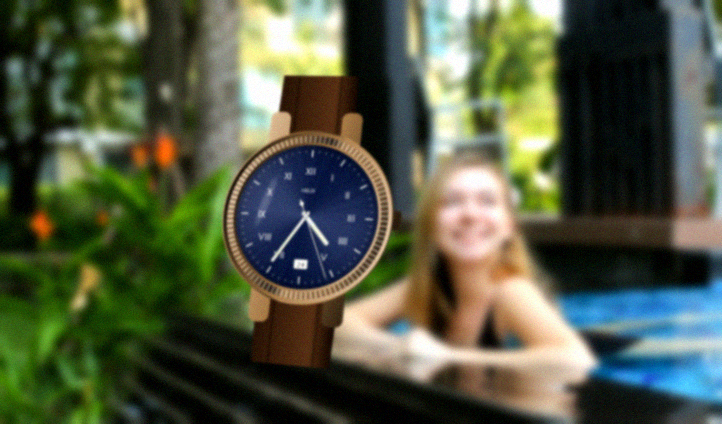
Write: 4,35,26
